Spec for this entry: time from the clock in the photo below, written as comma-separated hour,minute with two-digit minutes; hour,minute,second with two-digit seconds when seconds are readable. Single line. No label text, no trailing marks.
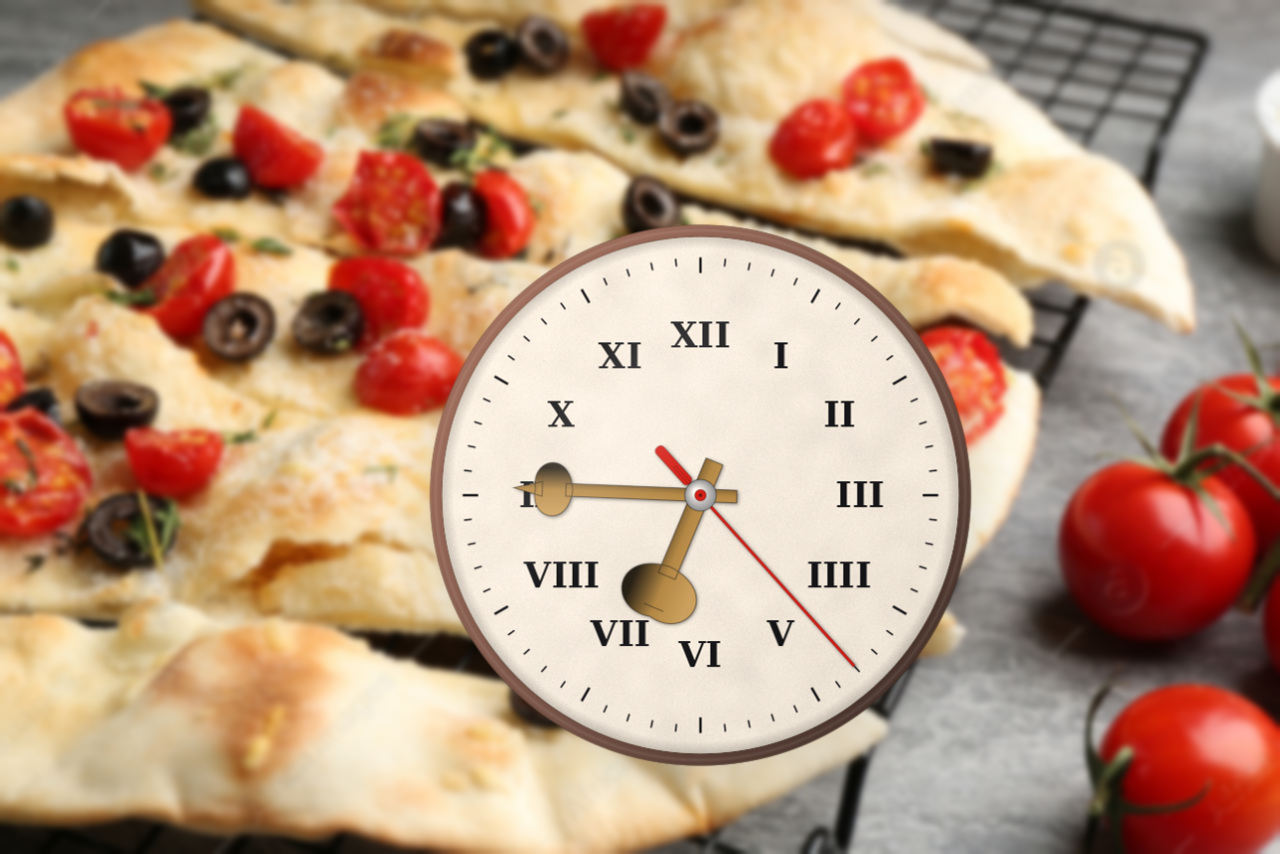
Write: 6,45,23
